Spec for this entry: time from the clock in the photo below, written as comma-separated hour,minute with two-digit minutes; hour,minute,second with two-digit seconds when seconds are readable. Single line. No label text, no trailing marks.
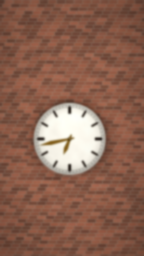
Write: 6,43
